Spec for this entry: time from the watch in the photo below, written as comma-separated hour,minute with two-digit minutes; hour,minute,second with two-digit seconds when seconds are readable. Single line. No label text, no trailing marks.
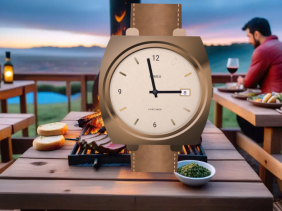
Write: 2,58
